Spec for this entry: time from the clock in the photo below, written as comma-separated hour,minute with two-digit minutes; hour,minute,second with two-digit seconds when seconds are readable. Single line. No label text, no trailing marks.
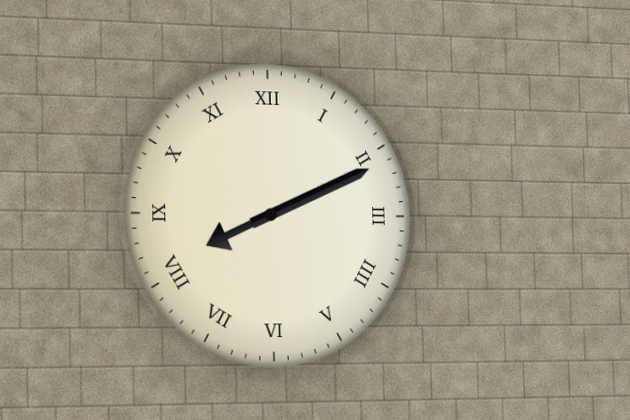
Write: 8,11
